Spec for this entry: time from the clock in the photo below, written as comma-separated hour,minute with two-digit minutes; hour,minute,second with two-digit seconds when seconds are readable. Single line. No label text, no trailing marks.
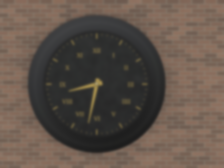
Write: 8,32
